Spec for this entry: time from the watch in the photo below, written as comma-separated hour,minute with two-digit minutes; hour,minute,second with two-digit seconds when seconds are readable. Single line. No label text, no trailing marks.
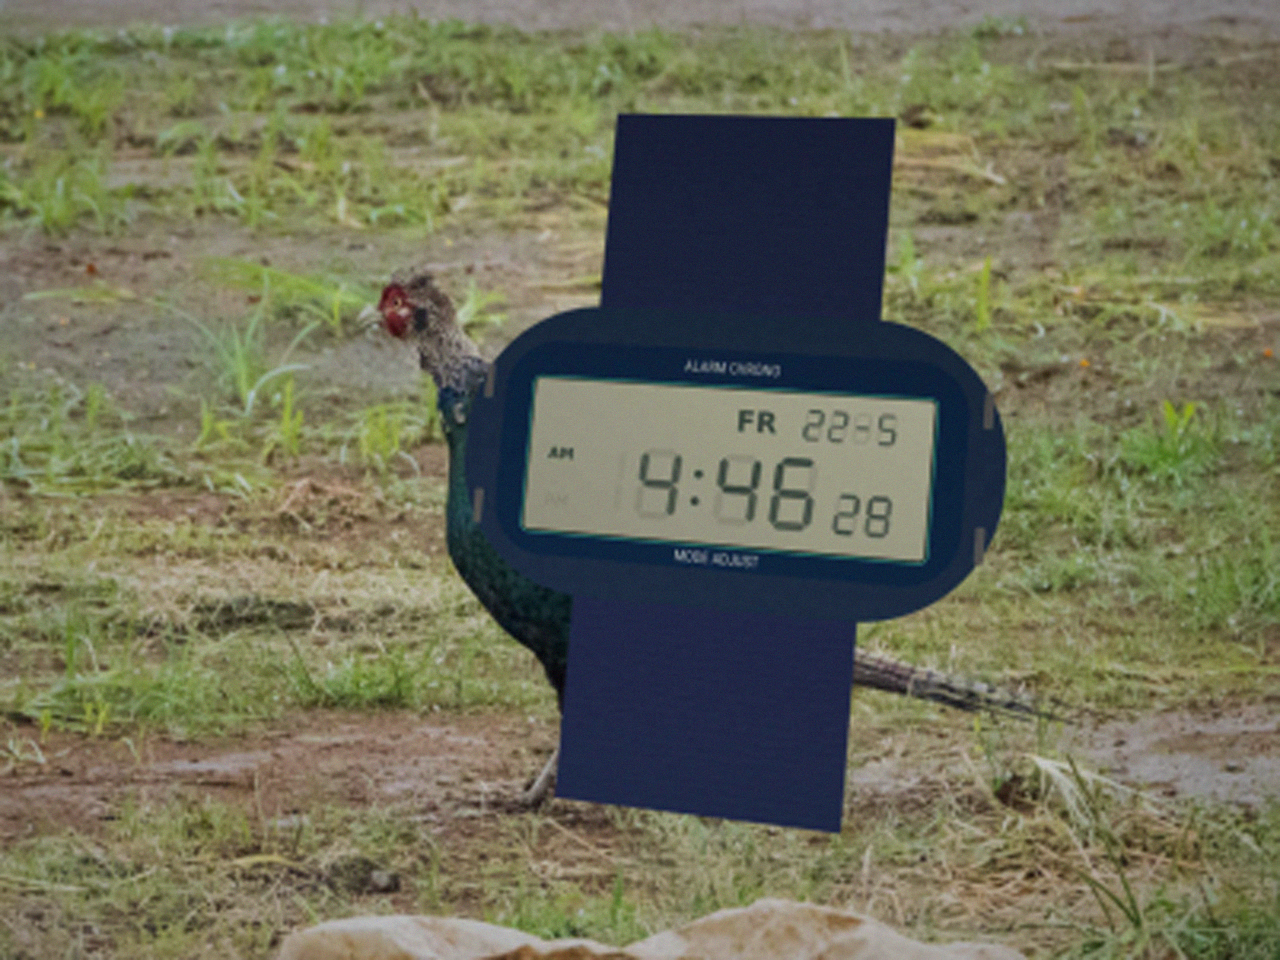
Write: 4,46,28
